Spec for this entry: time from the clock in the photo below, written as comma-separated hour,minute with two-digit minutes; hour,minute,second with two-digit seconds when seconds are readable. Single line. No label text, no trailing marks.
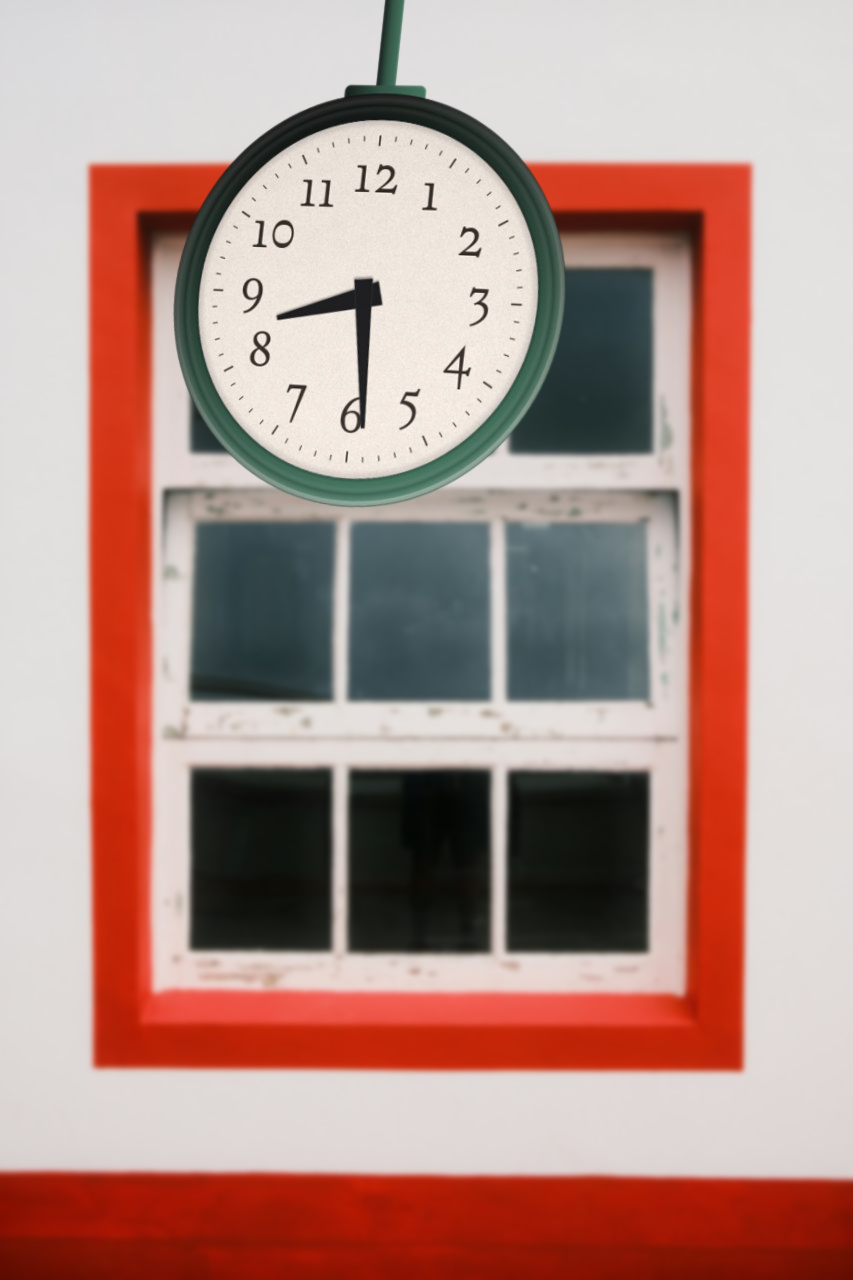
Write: 8,29
